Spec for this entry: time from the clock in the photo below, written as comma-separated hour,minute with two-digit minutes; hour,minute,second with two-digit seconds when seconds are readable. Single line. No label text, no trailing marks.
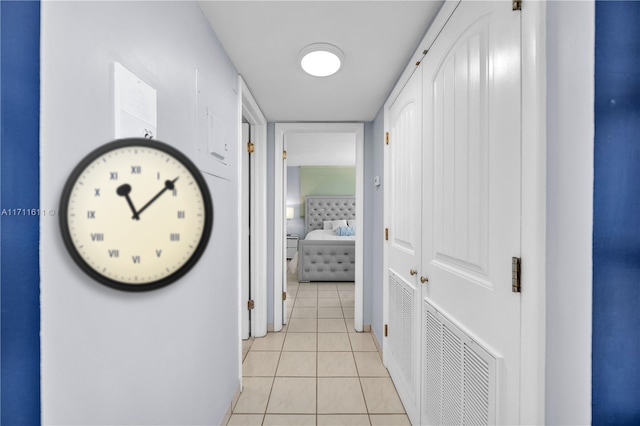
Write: 11,08
